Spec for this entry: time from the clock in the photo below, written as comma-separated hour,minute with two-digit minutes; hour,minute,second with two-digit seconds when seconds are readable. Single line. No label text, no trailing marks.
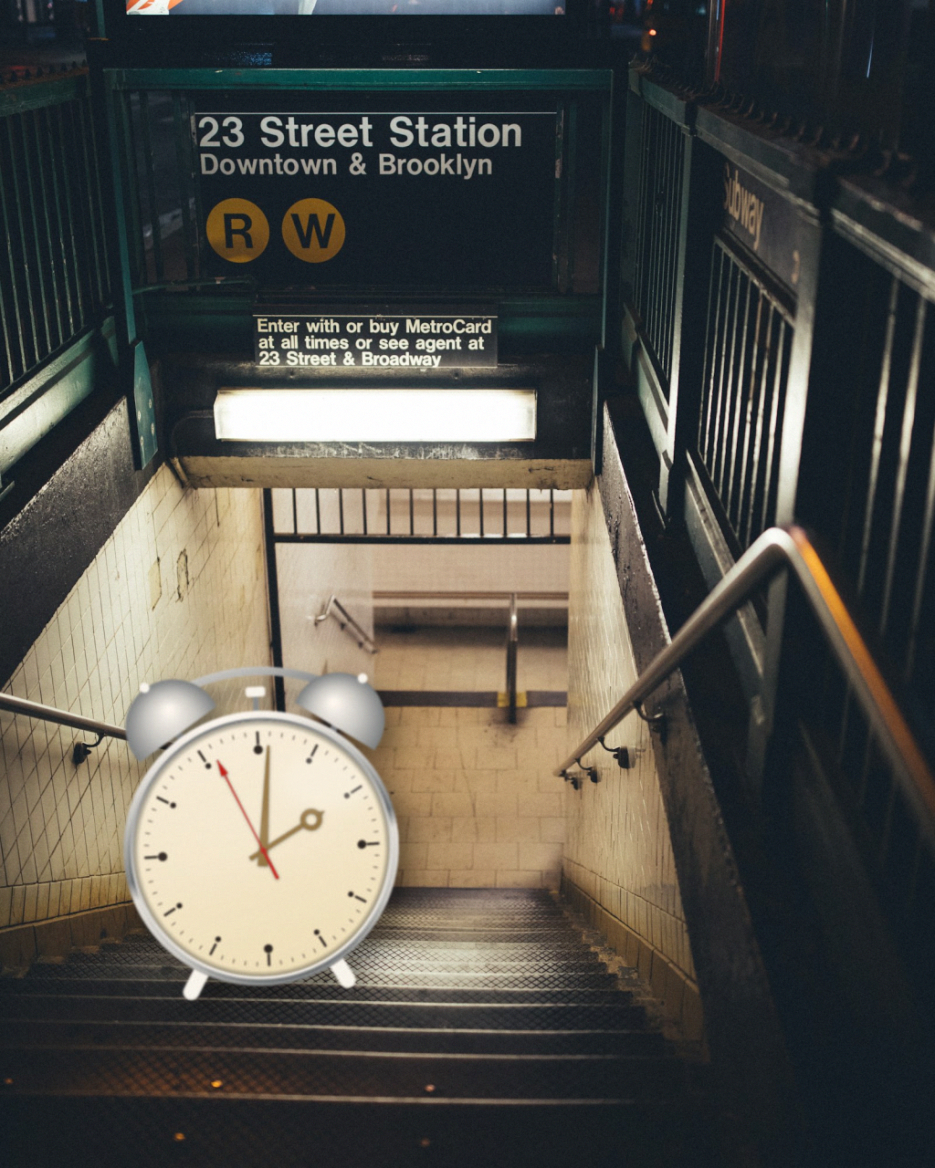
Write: 2,00,56
